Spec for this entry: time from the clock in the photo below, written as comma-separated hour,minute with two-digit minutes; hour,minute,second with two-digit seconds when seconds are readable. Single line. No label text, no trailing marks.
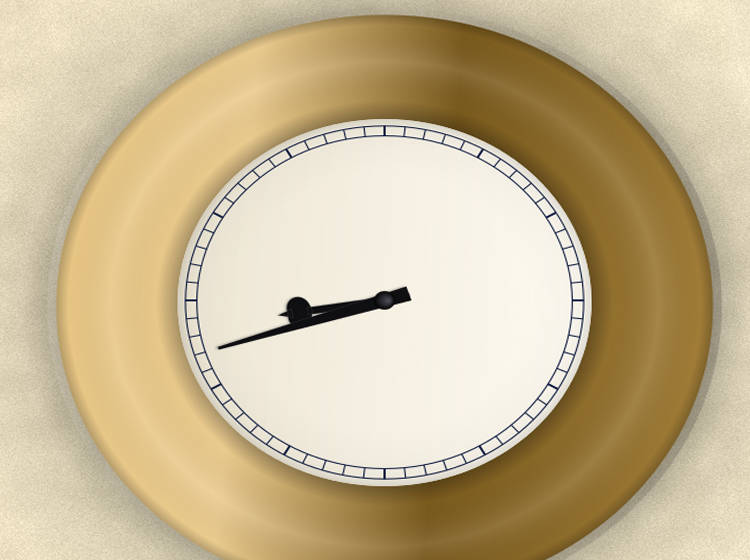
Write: 8,42
